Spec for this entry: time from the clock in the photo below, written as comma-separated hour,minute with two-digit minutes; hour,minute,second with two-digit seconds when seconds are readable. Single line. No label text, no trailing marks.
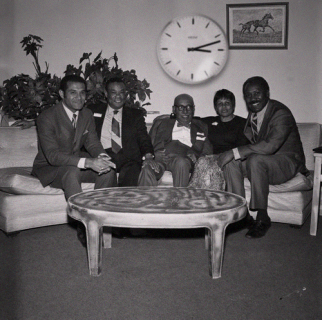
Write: 3,12
